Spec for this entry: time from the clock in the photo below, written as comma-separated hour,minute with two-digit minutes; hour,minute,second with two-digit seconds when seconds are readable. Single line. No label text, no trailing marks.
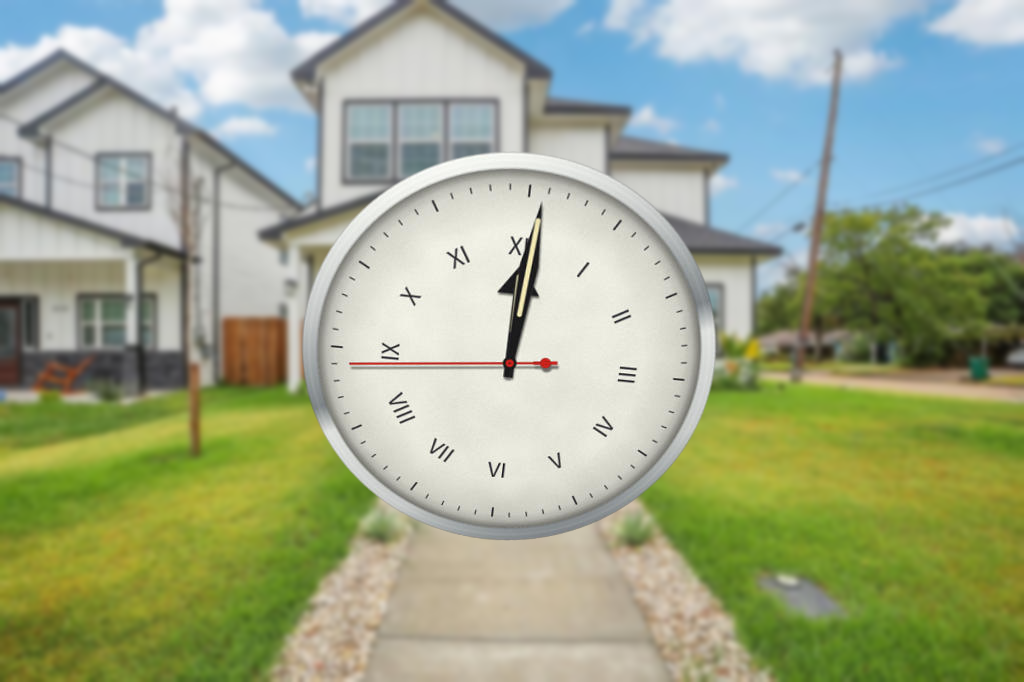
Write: 12,00,44
